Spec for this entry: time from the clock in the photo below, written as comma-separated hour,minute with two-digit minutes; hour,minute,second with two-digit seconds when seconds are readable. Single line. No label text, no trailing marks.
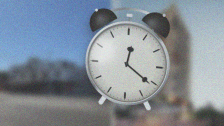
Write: 12,21
